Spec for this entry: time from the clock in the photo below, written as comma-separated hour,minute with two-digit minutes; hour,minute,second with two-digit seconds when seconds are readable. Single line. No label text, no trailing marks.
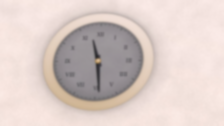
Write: 11,29
